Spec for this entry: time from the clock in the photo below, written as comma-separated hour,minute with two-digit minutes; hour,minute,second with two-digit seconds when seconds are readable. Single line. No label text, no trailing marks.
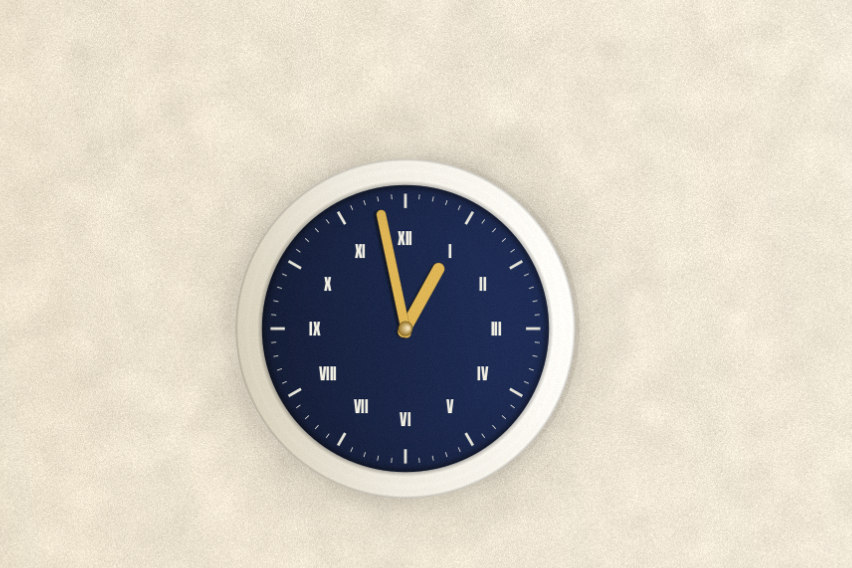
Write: 12,58
